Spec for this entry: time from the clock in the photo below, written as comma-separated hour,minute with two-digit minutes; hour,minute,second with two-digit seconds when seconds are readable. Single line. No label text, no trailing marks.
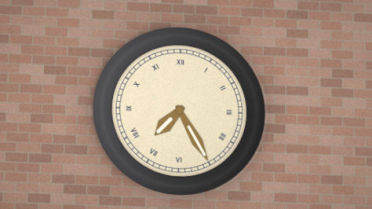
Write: 7,25
